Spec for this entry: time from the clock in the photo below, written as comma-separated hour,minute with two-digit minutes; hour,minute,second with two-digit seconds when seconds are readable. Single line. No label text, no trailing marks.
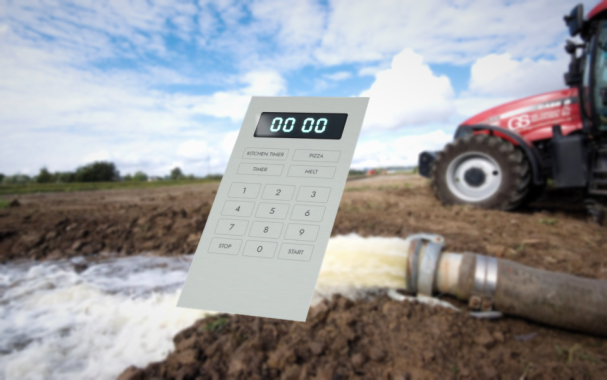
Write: 0,00
